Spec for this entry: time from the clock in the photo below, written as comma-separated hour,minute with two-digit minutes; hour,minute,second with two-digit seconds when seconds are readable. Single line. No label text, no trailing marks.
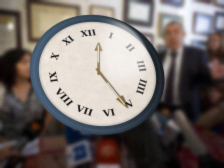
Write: 12,26
